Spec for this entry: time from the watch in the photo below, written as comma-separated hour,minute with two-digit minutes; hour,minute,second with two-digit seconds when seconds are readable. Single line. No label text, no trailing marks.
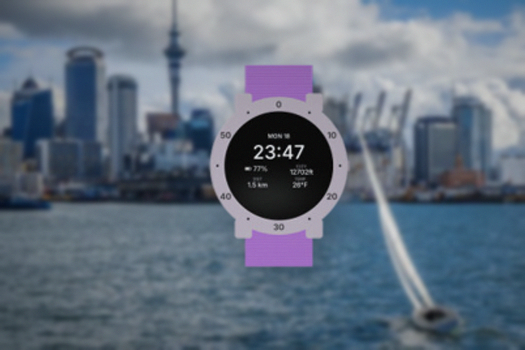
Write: 23,47
